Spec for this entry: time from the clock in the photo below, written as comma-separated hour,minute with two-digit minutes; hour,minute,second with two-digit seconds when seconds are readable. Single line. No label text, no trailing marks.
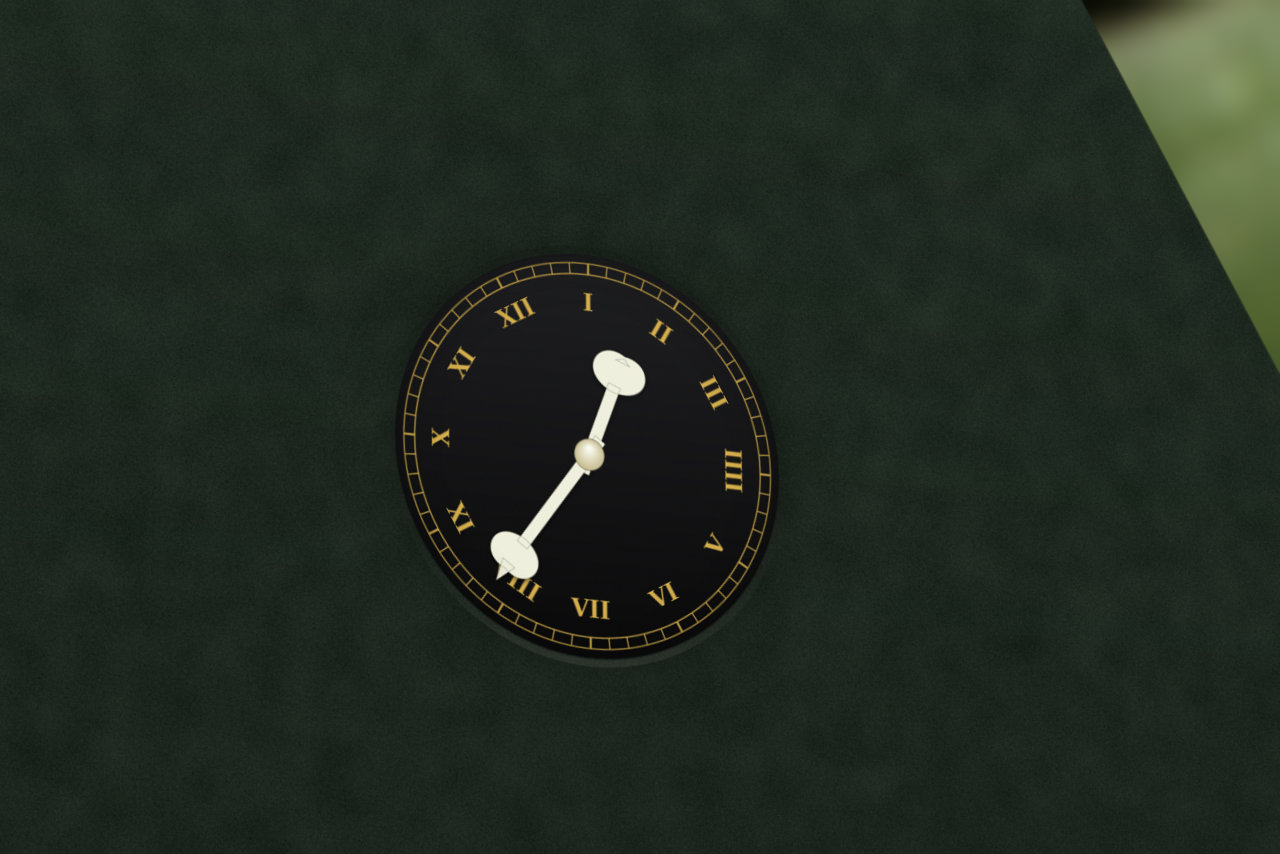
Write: 1,41
